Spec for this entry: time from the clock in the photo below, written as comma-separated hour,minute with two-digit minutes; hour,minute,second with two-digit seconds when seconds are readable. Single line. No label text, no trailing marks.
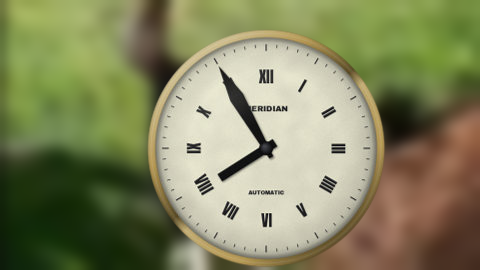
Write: 7,55
